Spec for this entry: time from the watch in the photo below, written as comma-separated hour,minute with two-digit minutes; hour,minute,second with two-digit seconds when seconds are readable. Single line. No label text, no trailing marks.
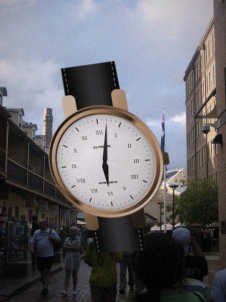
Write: 6,02
